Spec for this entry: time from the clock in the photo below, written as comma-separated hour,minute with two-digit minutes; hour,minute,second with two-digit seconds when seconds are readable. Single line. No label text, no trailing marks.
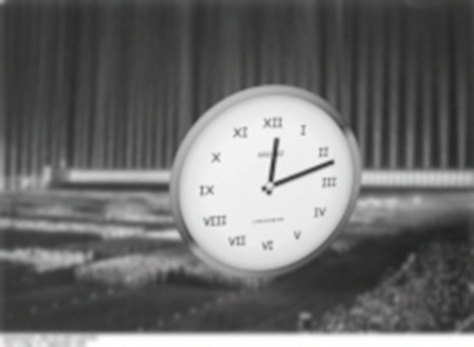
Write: 12,12
